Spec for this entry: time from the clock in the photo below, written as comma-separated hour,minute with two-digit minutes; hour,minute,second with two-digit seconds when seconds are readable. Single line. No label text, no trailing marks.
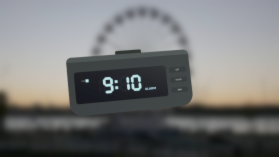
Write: 9,10
